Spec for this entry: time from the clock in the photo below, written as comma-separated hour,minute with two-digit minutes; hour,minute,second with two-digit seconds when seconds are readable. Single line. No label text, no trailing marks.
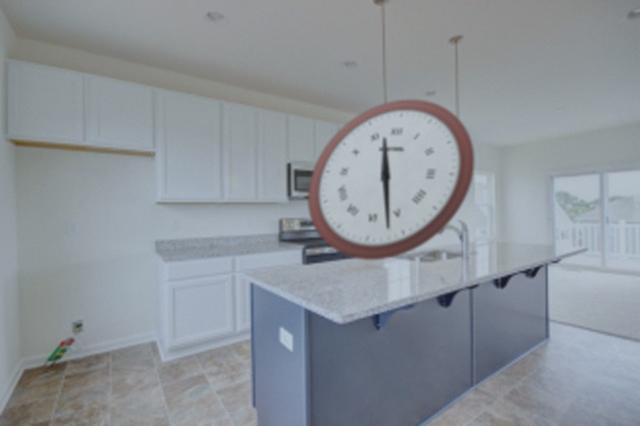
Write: 11,27
